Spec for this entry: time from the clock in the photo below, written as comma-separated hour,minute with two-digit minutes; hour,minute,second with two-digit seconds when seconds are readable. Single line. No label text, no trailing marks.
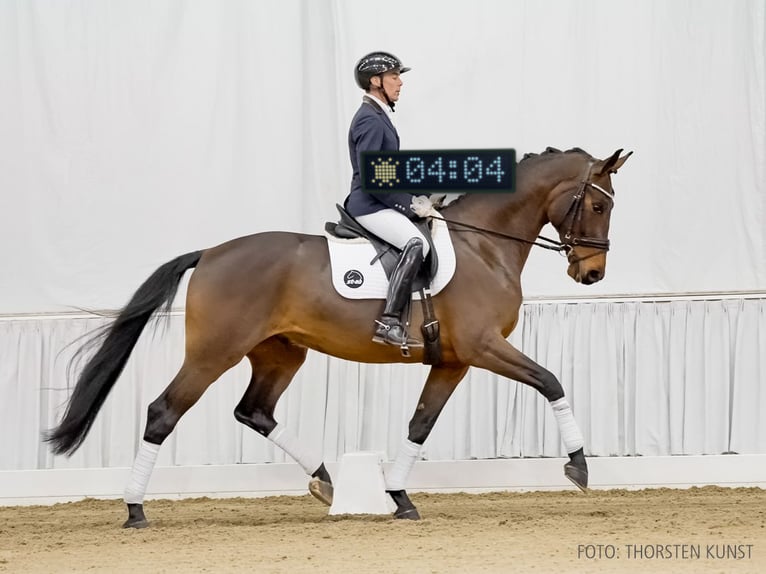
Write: 4,04
